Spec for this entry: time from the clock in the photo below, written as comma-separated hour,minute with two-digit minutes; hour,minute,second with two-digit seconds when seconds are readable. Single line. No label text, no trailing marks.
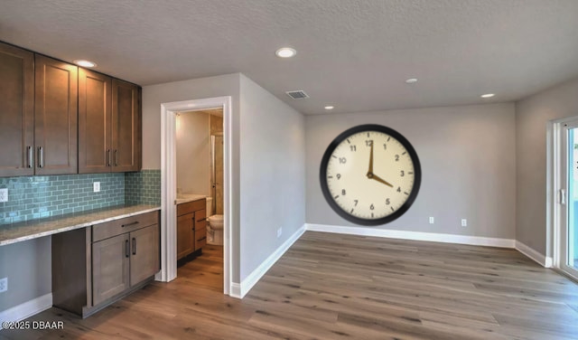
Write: 4,01
